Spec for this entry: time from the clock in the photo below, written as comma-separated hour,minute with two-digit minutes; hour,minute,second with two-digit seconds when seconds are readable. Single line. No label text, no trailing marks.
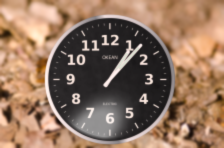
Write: 1,07
